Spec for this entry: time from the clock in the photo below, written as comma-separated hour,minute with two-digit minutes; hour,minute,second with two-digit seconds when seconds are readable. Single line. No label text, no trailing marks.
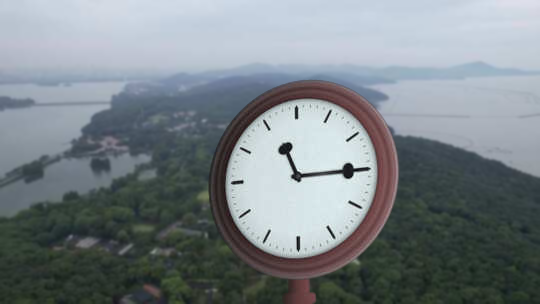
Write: 11,15
